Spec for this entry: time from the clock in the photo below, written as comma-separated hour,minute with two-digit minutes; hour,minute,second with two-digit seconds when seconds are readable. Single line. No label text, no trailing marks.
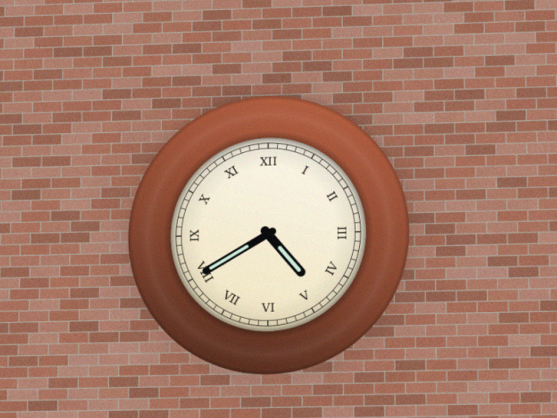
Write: 4,40
